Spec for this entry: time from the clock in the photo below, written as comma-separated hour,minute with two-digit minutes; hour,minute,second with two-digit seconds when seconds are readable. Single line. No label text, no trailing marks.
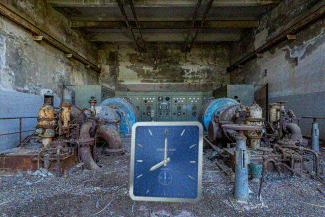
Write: 8,00
